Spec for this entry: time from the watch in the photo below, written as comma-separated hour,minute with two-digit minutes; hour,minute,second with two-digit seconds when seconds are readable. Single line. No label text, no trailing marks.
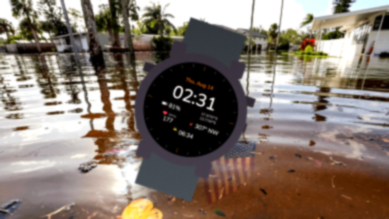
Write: 2,31
